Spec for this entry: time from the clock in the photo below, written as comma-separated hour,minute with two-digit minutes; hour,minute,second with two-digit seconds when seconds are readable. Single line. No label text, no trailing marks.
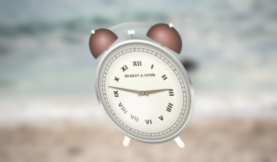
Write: 2,47
